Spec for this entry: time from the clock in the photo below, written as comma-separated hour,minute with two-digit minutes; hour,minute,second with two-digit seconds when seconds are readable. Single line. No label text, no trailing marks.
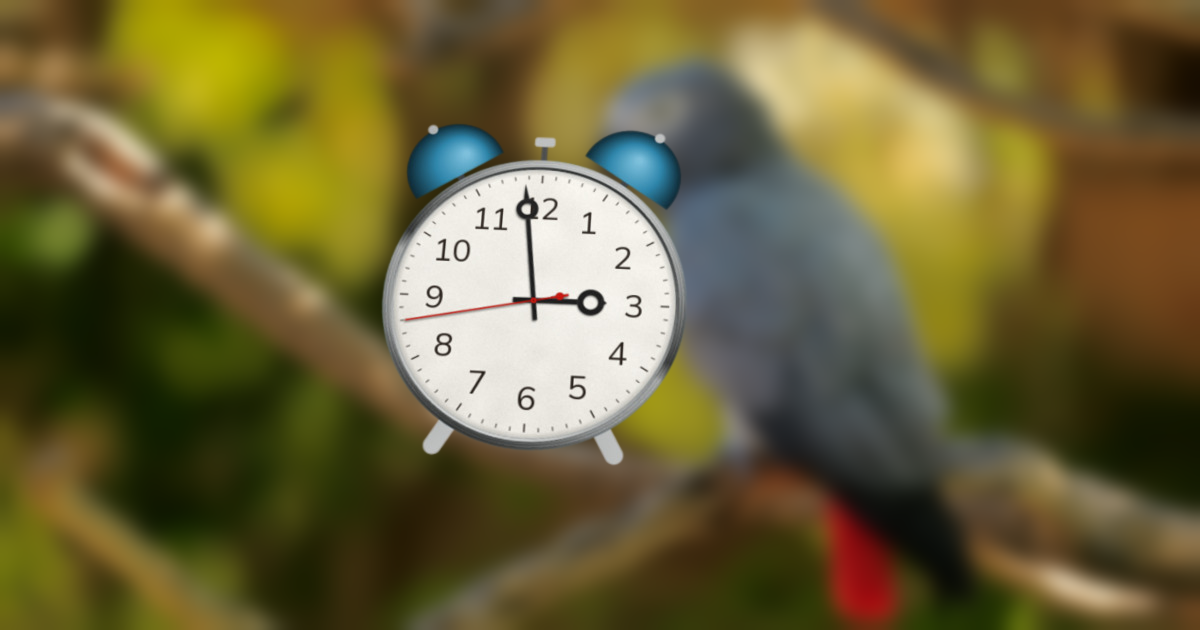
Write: 2,58,43
